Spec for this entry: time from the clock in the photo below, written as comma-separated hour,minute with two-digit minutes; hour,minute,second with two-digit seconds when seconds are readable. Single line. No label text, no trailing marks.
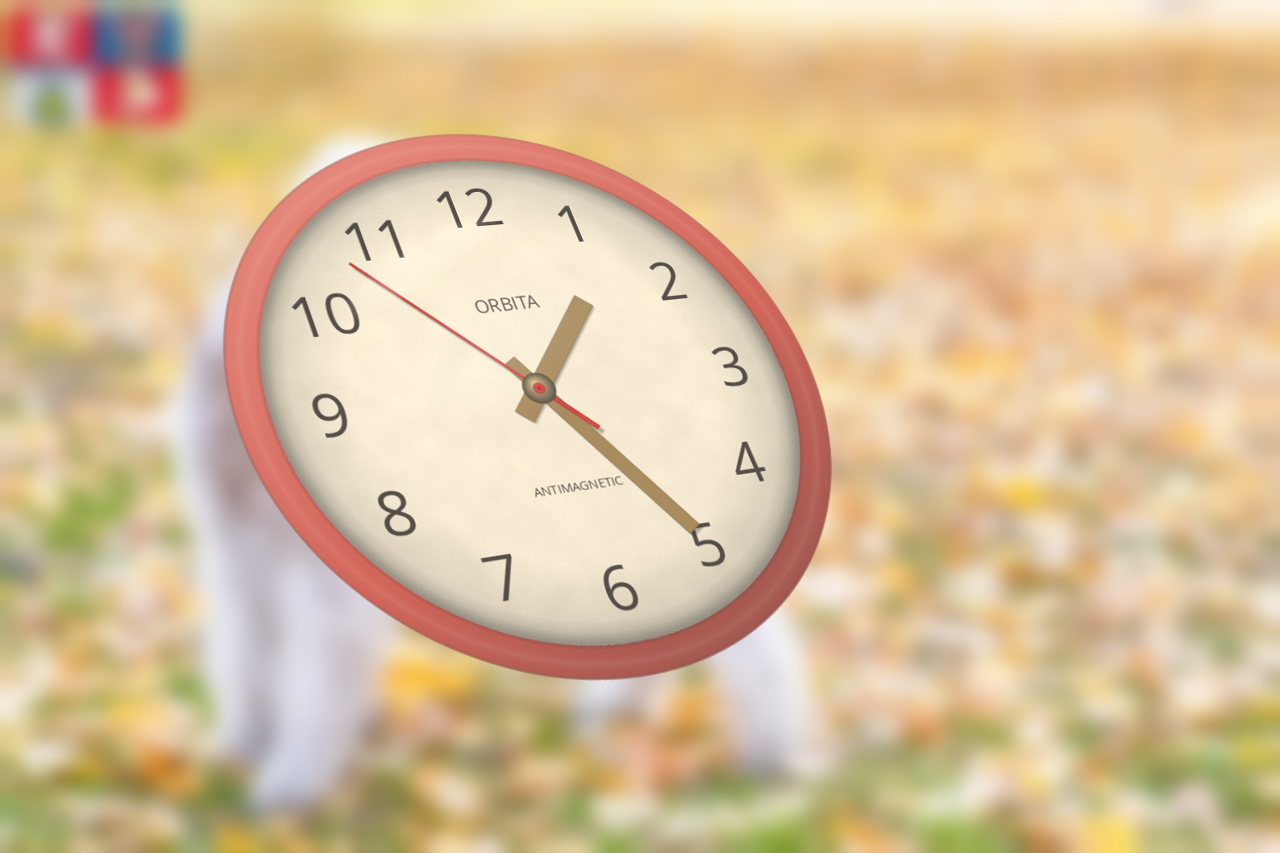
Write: 1,24,53
